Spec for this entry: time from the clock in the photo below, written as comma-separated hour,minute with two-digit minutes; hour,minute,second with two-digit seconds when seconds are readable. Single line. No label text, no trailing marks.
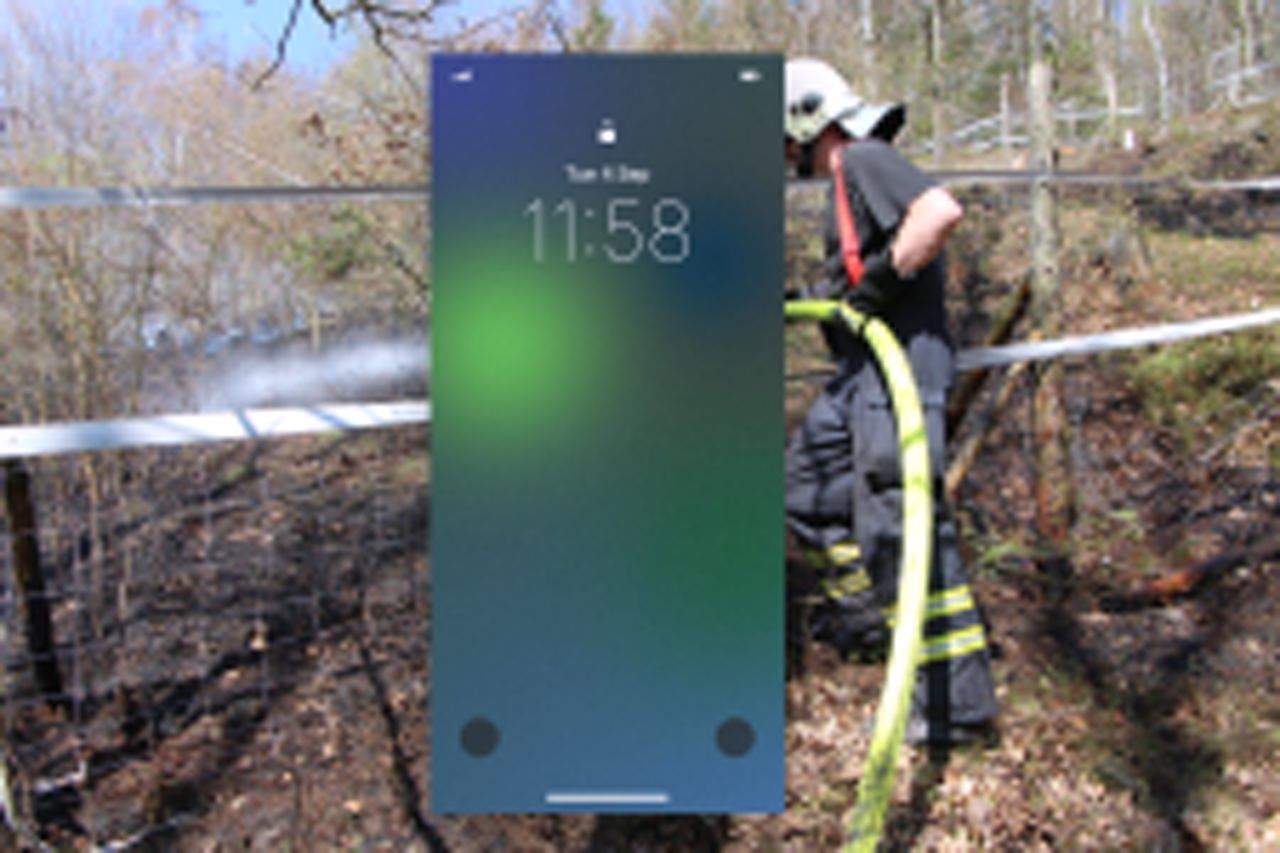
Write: 11,58
